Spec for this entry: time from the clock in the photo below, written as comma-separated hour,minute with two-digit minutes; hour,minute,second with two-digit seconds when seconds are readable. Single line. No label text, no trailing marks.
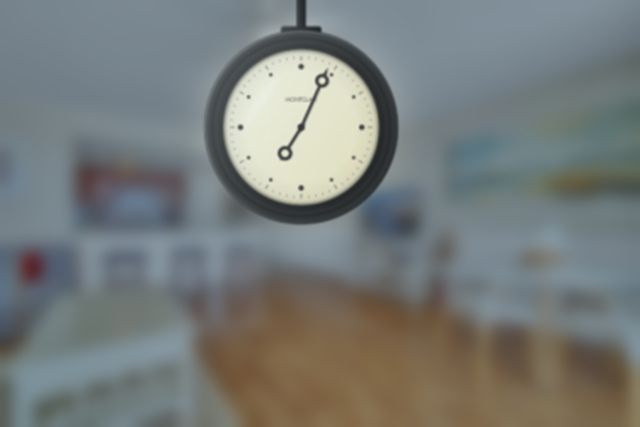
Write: 7,04
